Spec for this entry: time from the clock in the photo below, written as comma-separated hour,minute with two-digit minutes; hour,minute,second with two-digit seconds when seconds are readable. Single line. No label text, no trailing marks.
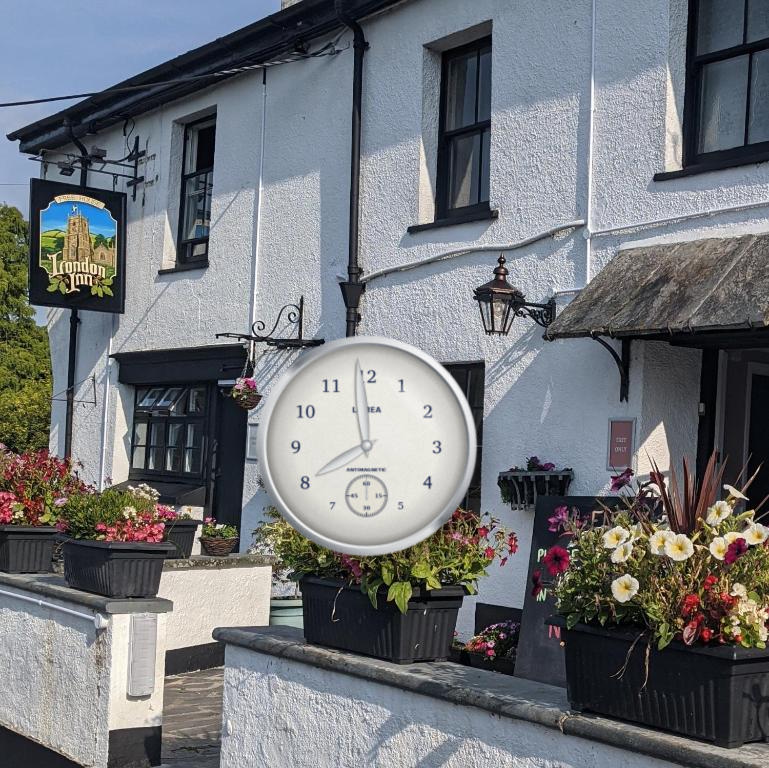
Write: 7,59
